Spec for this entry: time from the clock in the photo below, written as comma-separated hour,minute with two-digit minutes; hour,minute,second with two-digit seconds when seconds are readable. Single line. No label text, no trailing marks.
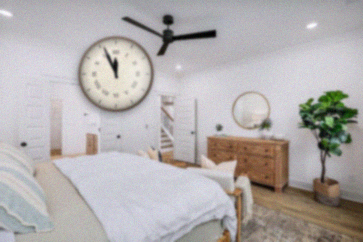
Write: 11,56
